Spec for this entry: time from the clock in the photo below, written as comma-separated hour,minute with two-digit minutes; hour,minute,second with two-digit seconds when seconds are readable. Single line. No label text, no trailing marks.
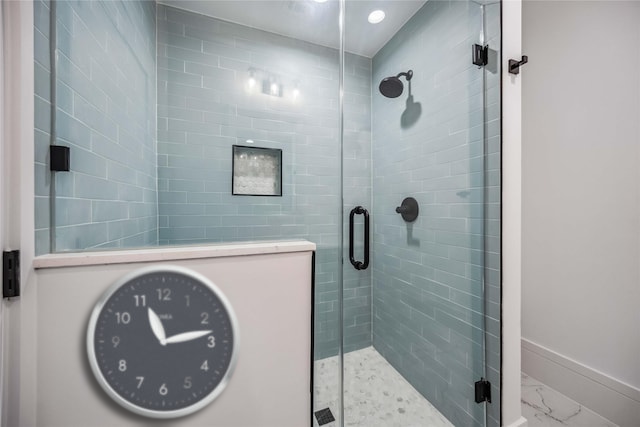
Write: 11,13
